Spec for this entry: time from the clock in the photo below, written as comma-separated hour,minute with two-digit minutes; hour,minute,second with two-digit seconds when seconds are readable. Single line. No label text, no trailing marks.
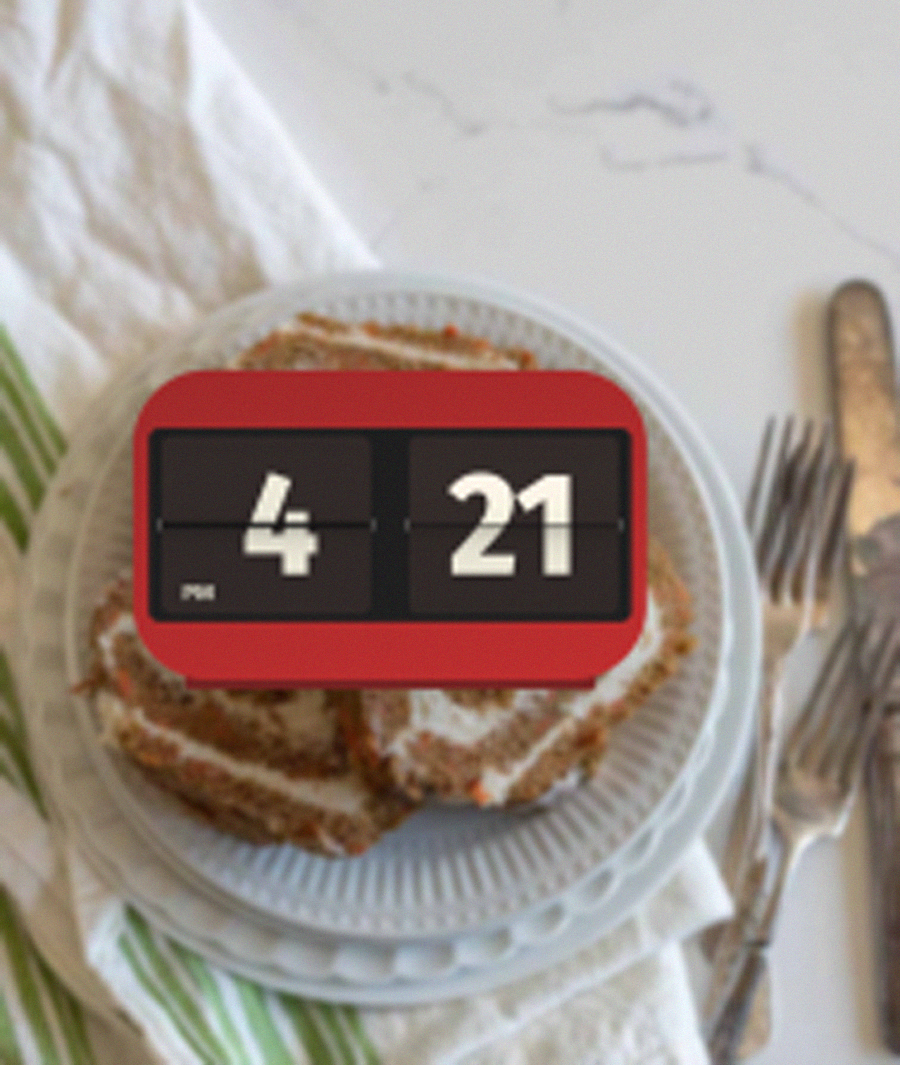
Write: 4,21
